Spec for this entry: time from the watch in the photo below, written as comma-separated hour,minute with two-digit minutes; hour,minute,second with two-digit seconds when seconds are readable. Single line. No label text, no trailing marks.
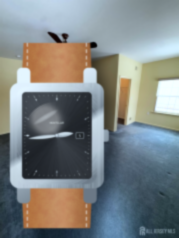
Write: 2,44
